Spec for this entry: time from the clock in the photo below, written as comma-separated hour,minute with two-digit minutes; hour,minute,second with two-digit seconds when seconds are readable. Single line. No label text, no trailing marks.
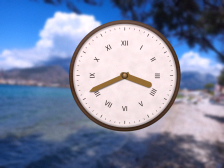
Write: 3,41
